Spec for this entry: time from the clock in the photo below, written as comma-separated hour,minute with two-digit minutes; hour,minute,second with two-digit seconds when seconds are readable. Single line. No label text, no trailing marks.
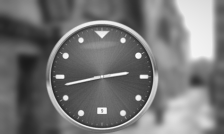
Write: 2,43
